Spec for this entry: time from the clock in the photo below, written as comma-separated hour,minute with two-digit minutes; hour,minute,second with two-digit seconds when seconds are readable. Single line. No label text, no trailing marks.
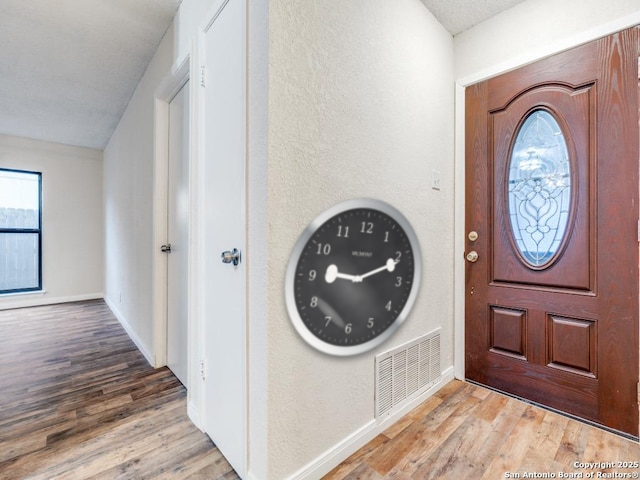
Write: 9,11
